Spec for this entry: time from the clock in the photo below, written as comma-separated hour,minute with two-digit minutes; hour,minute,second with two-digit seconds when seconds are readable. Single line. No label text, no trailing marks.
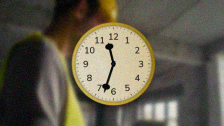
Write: 11,33
